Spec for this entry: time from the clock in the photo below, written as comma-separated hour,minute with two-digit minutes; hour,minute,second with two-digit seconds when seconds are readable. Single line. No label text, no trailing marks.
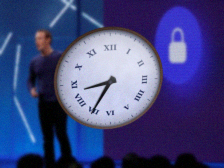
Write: 8,35
